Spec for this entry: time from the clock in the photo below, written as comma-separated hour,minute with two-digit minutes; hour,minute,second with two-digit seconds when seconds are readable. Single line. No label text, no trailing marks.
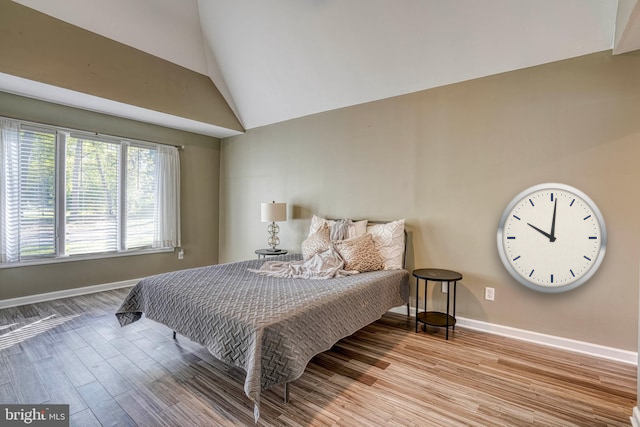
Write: 10,01
